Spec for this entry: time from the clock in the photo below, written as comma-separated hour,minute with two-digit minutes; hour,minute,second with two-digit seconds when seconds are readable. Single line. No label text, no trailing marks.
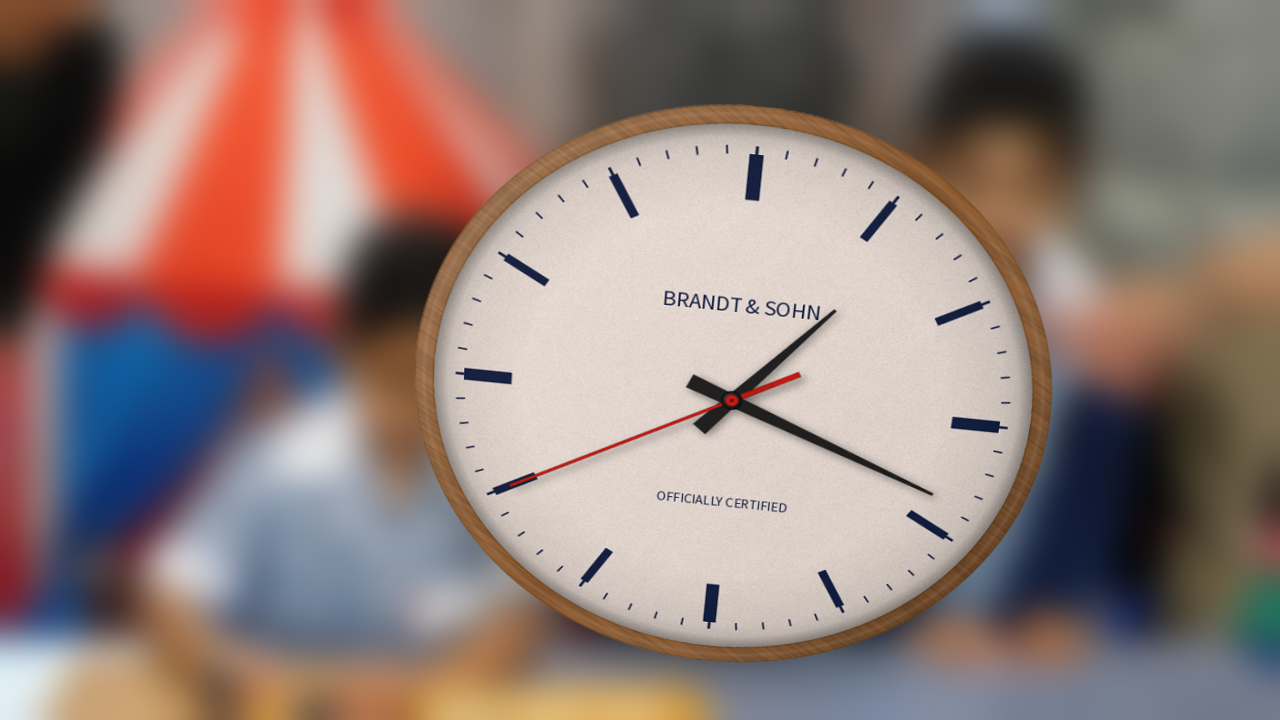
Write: 1,18,40
